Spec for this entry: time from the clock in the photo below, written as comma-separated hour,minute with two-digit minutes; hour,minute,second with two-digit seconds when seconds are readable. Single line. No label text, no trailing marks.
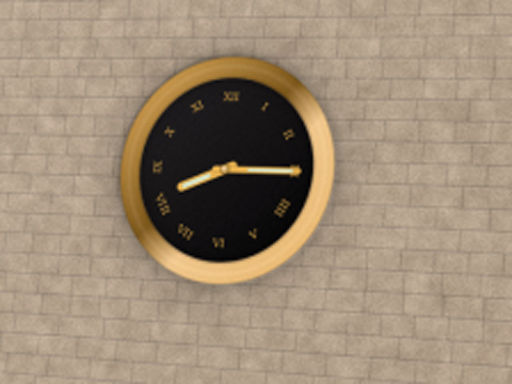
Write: 8,15
